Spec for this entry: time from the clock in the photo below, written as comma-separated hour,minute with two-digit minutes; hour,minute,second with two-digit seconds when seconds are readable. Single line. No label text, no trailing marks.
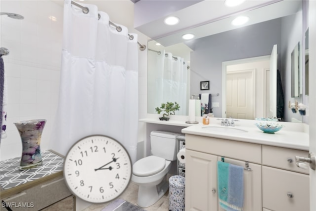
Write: 3,12
